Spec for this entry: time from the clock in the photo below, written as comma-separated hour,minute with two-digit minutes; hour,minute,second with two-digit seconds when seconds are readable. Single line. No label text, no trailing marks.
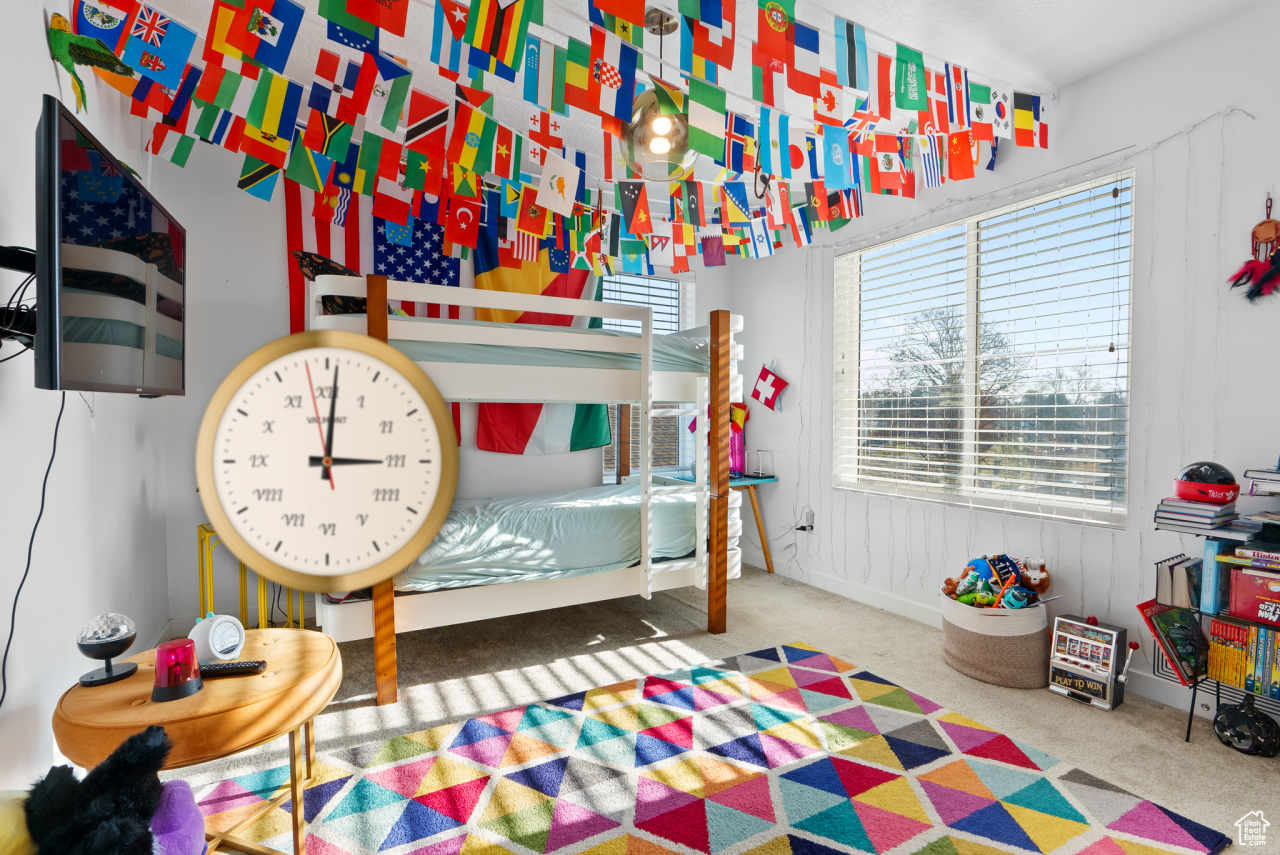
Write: 3,00,58
